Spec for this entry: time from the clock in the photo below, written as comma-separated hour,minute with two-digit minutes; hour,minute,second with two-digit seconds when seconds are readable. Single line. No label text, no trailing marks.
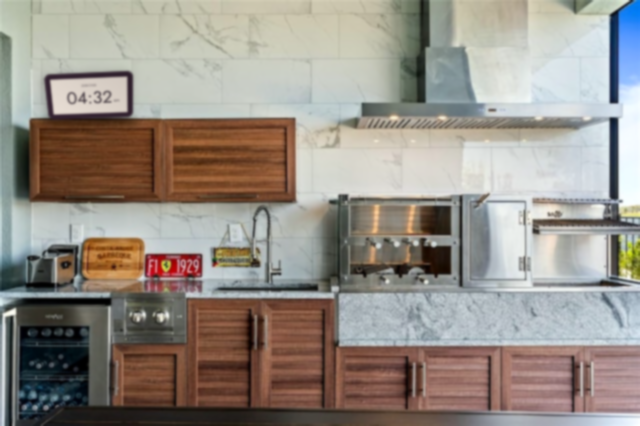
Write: 4,32
